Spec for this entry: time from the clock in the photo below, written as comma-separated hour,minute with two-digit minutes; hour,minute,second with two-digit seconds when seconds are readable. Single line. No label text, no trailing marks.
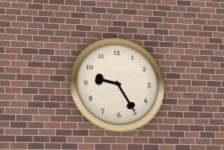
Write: 9,25
